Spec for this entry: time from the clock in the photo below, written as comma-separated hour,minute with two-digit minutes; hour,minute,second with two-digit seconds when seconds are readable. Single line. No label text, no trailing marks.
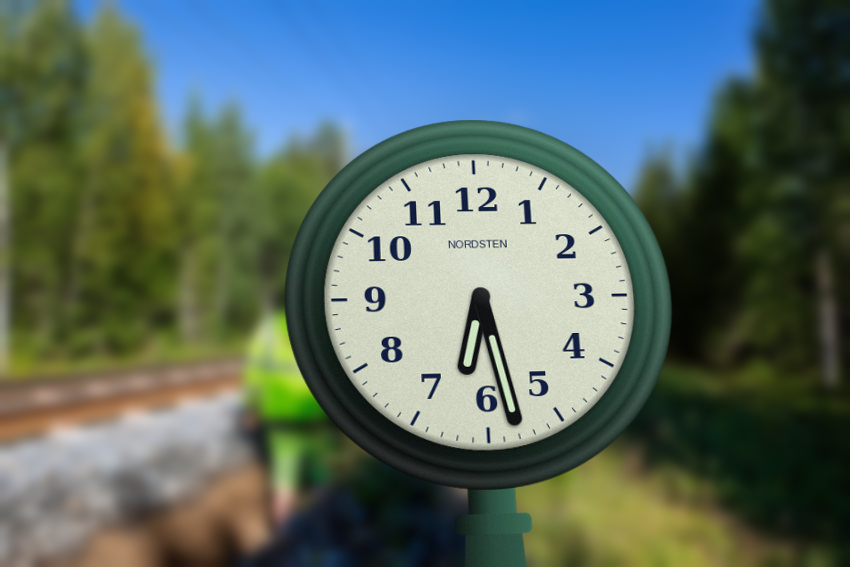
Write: 6,28
